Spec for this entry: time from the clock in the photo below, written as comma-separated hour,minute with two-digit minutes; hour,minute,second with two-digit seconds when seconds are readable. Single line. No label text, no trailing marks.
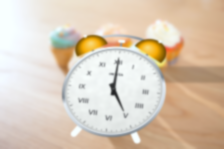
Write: 5,00
